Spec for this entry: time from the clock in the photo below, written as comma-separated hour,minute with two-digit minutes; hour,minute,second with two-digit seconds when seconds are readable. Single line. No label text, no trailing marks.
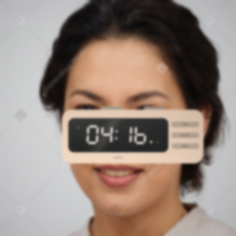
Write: 4,16
